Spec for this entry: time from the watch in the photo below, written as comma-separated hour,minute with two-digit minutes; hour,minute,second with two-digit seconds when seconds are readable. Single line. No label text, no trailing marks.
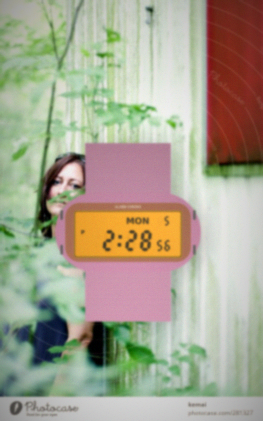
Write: 2,28,56
